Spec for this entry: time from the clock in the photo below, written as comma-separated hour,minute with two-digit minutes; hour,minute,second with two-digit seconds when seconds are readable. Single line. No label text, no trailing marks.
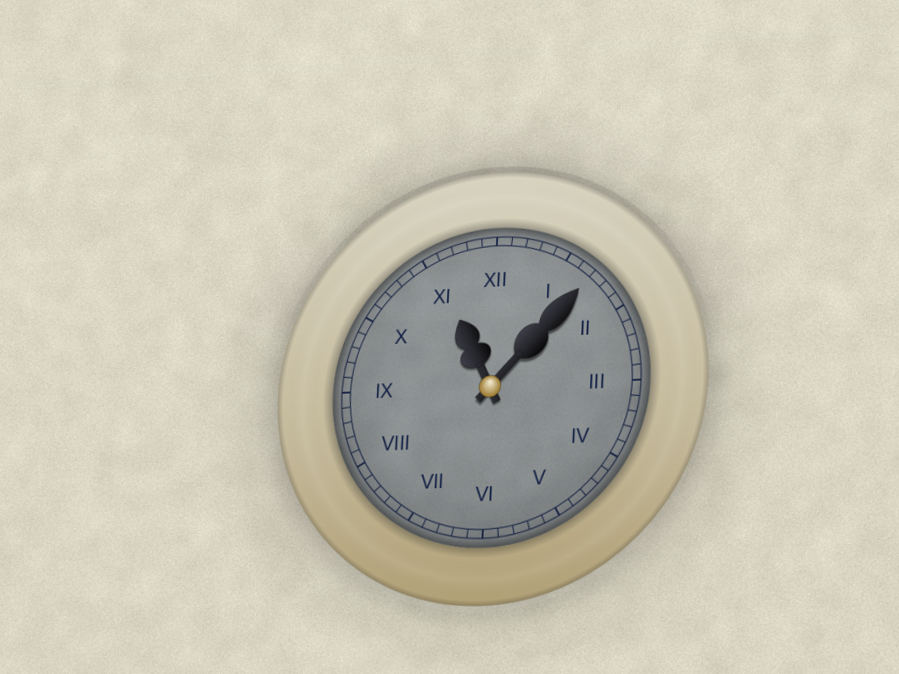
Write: 11,07
